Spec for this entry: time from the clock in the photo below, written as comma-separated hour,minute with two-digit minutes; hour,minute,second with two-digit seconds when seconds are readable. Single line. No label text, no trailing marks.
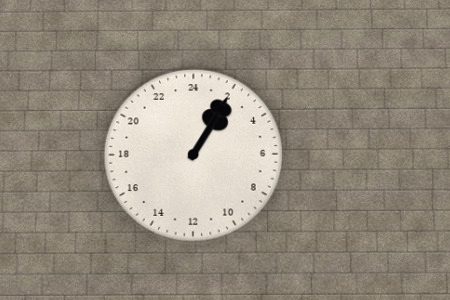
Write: 2,05
